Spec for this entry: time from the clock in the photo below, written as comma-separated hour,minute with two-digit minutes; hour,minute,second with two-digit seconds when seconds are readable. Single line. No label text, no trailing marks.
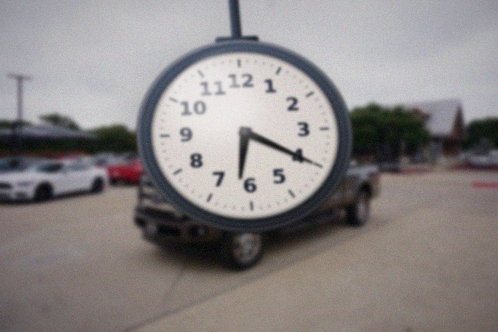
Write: 6,20
